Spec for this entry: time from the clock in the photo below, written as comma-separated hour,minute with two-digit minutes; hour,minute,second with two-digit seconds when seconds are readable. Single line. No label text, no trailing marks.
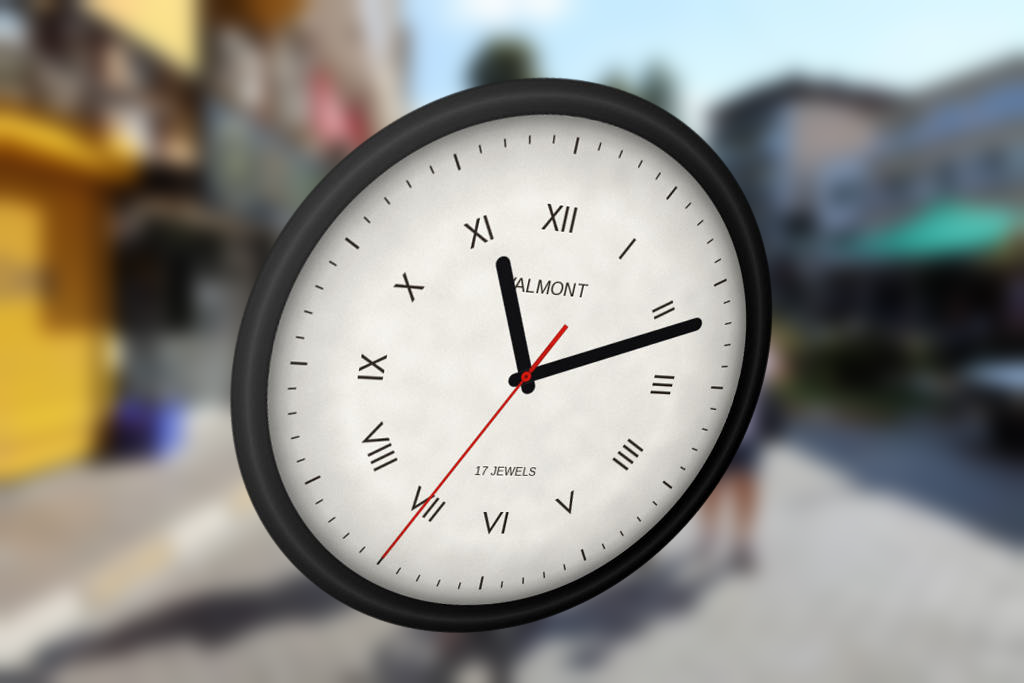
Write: 11,11,35
